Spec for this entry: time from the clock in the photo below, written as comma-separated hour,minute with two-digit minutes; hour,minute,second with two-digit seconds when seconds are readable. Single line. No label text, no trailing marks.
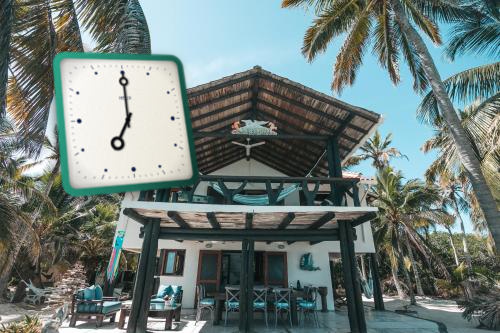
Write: 7,00
